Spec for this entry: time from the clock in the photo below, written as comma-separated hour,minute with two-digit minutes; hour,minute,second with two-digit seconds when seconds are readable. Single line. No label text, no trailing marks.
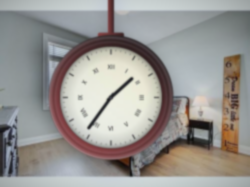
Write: 1,36
